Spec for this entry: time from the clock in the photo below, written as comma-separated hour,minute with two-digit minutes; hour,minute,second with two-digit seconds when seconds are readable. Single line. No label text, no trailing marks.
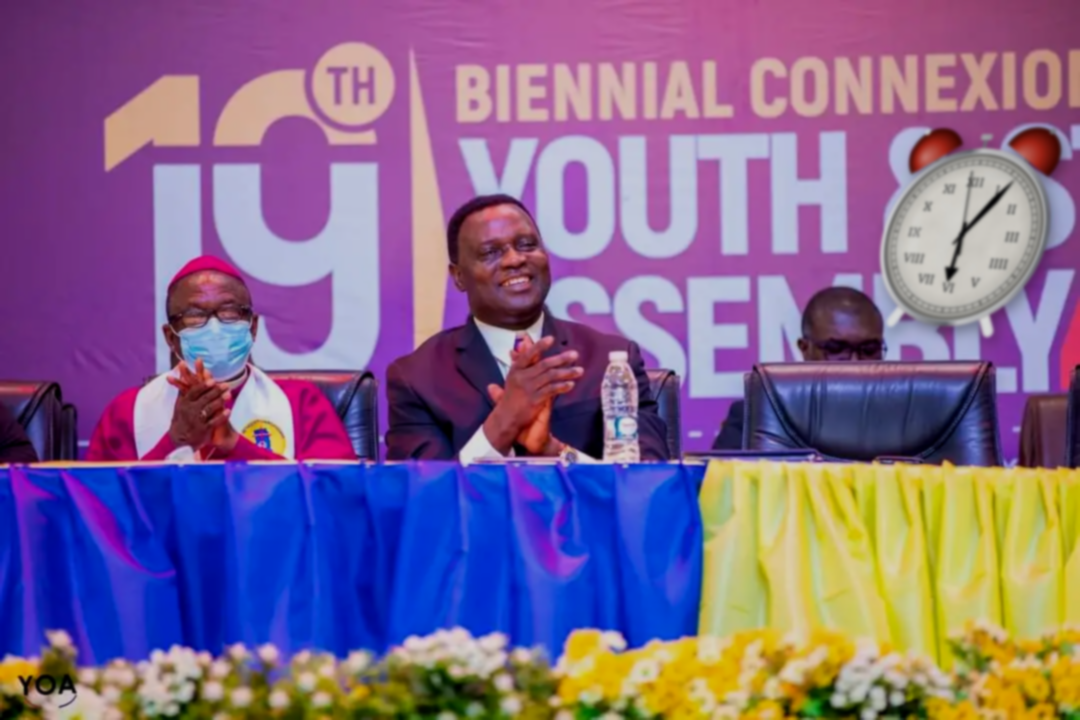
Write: 6,05,59
